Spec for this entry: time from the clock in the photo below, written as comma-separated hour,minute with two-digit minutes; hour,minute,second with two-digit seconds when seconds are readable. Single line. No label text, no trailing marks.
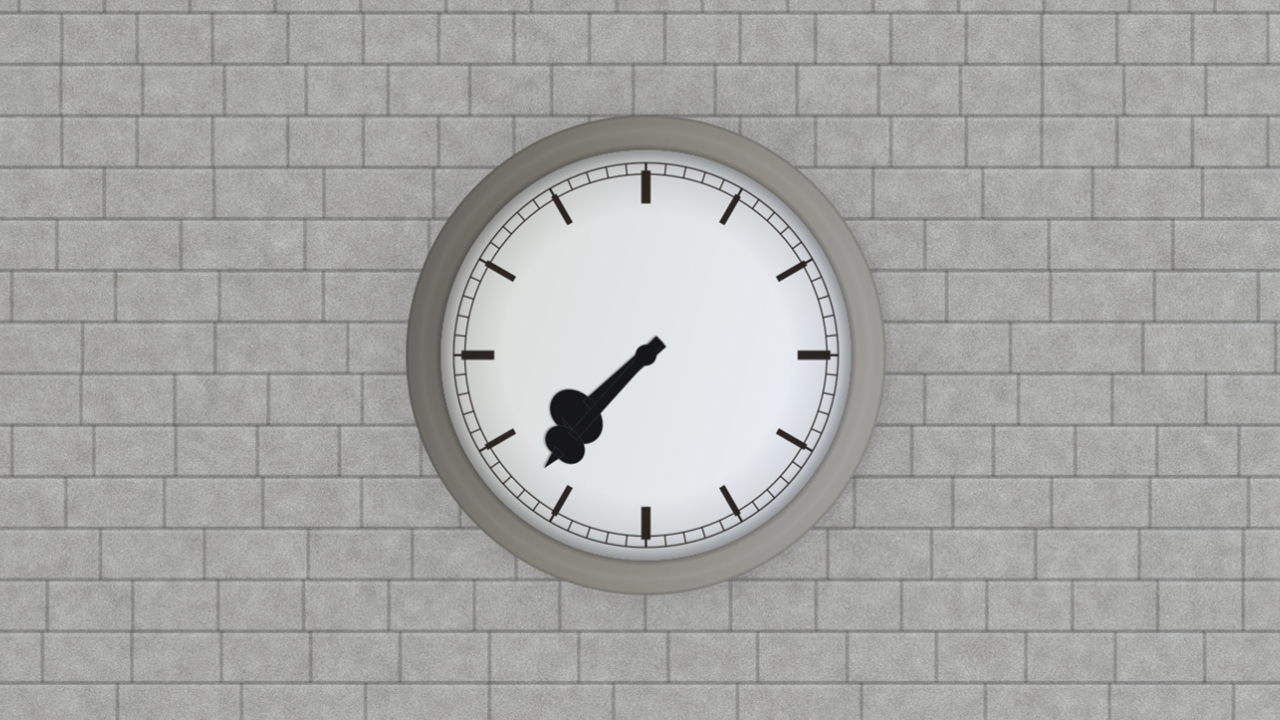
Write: 7,37
